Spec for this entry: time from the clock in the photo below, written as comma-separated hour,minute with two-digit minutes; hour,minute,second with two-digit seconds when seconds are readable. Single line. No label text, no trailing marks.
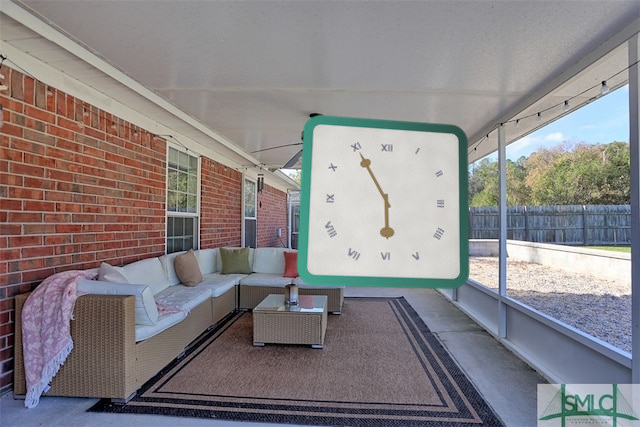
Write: 5,55
